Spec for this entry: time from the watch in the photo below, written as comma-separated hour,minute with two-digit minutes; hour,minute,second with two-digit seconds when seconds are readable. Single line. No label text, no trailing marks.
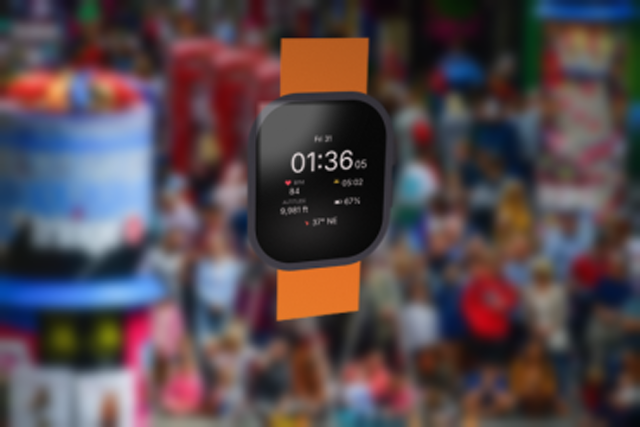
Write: 1,36
